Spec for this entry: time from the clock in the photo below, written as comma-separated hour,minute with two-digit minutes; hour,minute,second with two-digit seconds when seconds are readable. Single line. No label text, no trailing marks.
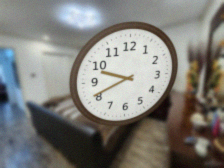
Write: 9,41
